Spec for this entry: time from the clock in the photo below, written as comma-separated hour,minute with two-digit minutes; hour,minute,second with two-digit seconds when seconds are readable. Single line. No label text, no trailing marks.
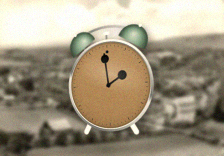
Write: 1,59
